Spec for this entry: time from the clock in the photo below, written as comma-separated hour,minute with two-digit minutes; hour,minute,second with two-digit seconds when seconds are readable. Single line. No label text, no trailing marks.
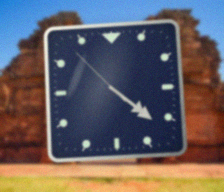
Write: 4,21,53
